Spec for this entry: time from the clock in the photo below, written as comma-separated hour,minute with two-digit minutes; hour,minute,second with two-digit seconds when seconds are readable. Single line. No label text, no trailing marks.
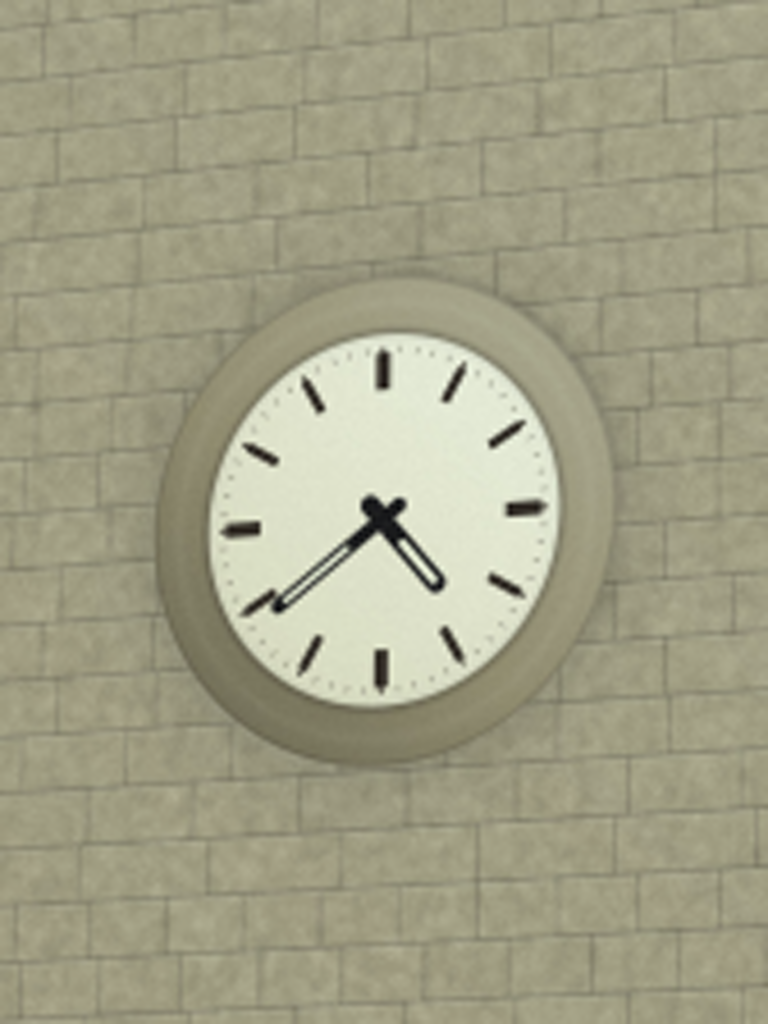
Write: 4,39
